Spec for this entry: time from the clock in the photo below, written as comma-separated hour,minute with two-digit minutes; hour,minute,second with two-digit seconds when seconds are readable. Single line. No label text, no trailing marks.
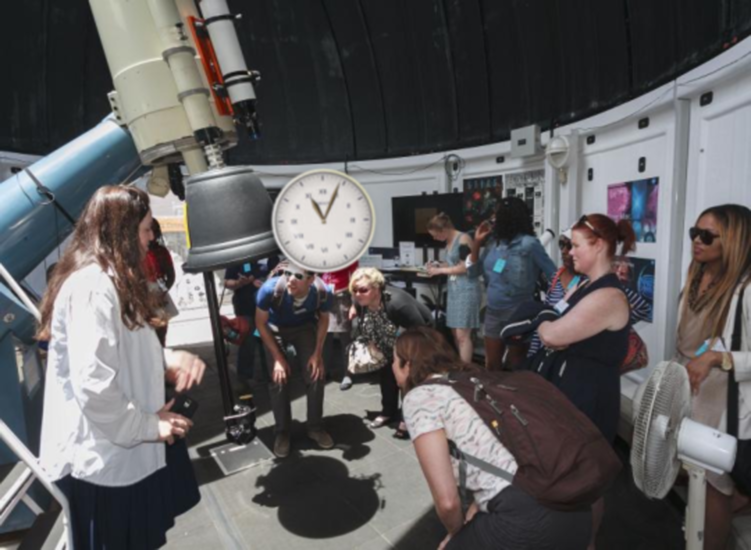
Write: 11,04
